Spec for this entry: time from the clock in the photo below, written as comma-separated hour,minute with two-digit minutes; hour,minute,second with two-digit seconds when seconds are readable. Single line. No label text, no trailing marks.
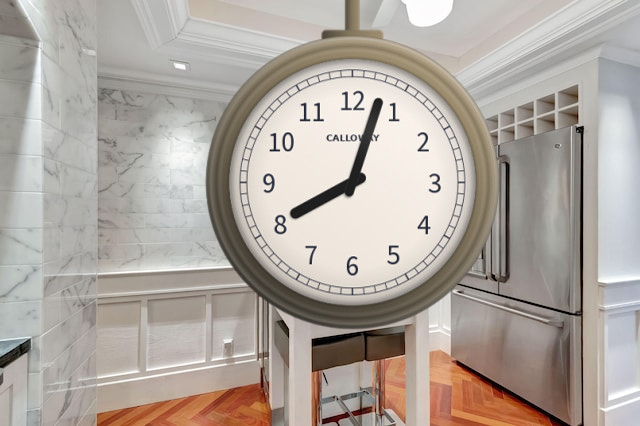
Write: 8,03
